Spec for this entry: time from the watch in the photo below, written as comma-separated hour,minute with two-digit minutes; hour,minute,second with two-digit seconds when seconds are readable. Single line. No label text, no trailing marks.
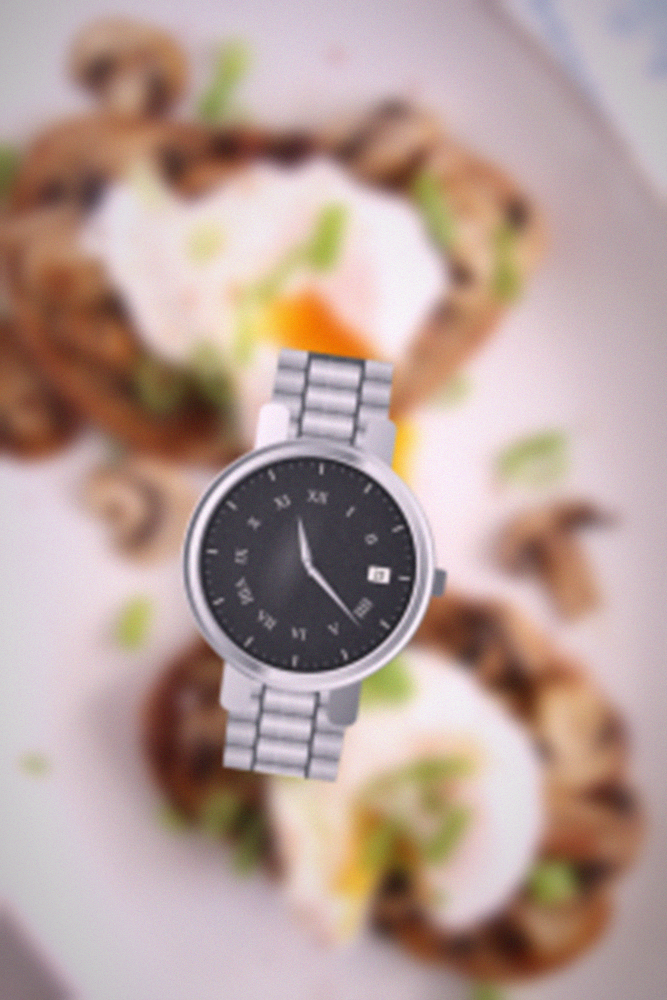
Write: 11,22
